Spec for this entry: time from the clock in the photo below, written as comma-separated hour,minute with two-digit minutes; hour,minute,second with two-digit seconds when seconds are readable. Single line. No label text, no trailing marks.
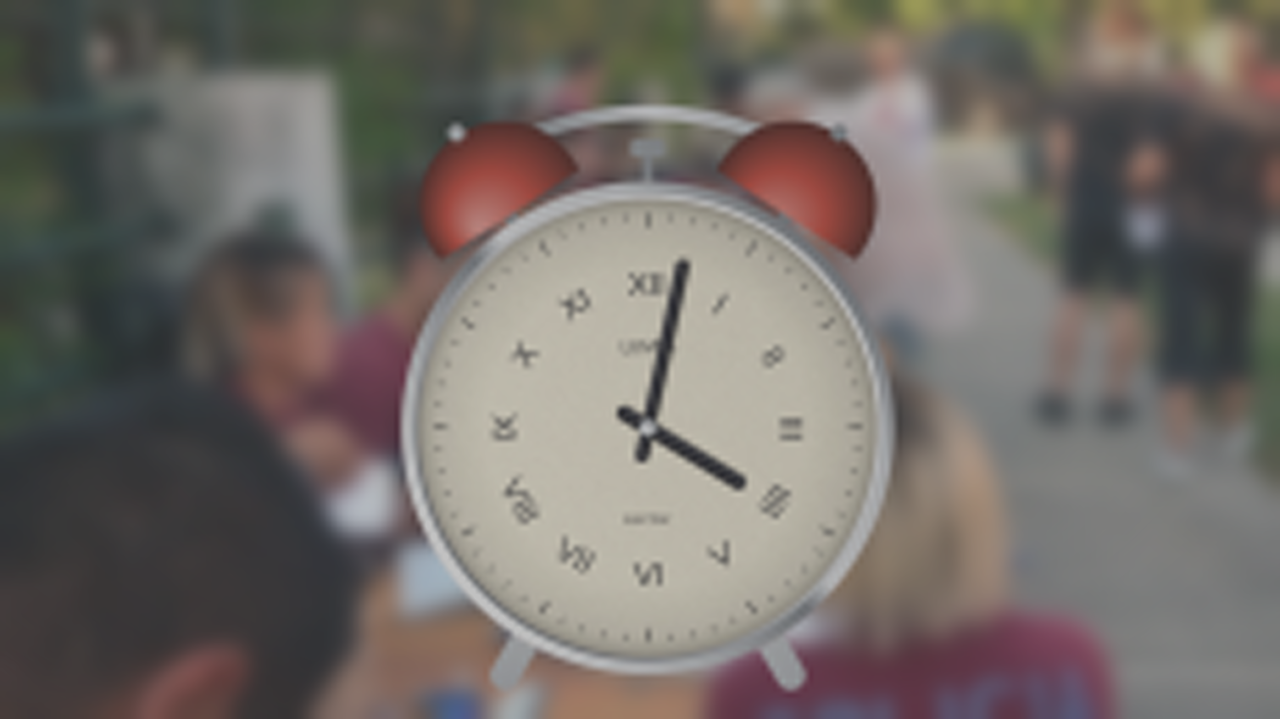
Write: 4,02
